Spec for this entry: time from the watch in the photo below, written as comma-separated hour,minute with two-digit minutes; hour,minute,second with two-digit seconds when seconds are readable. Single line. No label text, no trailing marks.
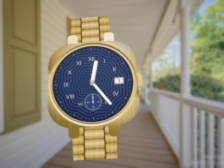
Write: 12,24
